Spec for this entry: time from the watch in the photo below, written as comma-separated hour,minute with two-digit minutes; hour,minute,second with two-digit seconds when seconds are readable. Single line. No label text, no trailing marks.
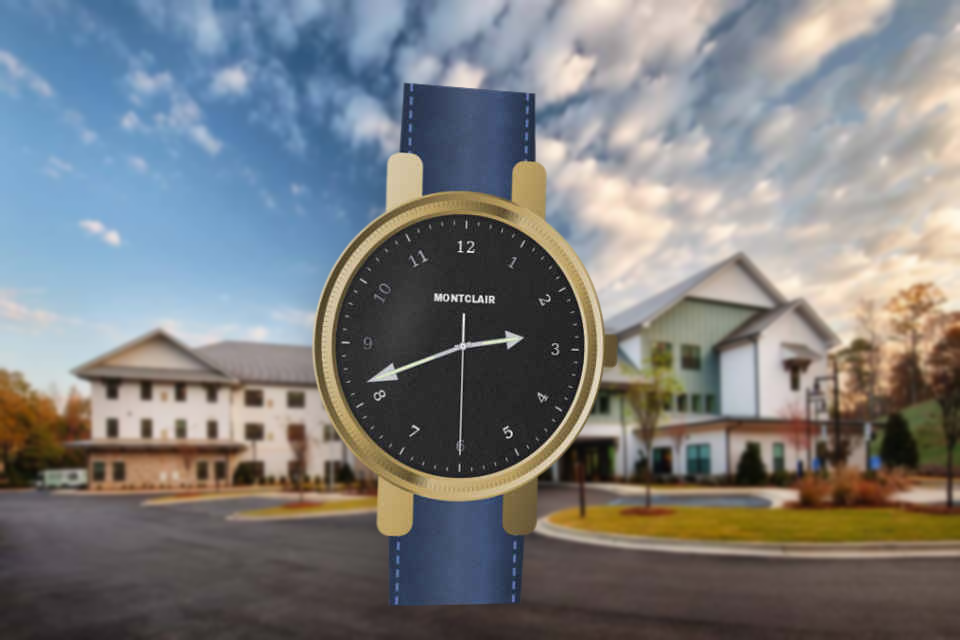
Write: 2,41,30
